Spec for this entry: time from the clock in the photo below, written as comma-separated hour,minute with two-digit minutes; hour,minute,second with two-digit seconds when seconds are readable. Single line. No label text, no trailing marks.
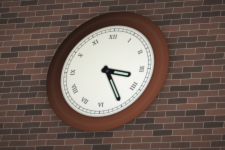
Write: 3,25
